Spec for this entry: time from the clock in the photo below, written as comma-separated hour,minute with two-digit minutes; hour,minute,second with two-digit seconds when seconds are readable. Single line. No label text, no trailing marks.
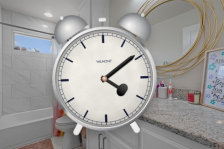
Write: 4,09
